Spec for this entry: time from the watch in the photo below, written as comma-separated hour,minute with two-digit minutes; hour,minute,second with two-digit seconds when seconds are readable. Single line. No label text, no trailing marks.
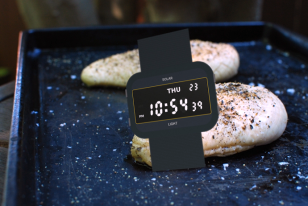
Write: 10,54,39
